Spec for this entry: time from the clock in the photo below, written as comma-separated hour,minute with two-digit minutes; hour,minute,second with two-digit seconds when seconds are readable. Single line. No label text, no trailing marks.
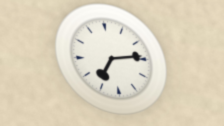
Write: 7,14
